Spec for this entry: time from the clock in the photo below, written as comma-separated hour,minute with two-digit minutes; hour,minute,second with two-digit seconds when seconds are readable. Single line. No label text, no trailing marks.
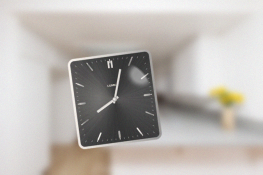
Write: 8,03
